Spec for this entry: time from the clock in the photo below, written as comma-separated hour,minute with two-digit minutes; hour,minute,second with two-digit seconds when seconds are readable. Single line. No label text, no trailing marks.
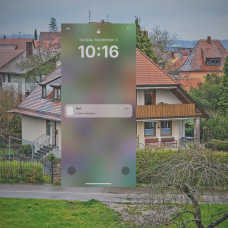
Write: 10,16
